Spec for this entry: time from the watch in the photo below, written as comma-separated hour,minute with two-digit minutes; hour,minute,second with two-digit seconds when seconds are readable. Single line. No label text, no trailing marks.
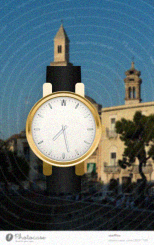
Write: 7,28
